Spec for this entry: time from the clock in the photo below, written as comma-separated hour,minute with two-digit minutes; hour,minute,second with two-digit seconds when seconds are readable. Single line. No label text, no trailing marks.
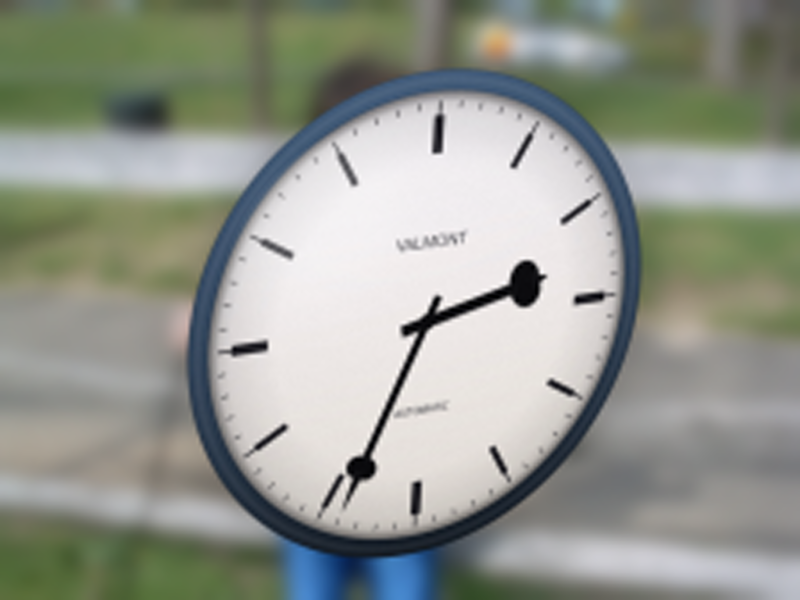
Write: 2,34
